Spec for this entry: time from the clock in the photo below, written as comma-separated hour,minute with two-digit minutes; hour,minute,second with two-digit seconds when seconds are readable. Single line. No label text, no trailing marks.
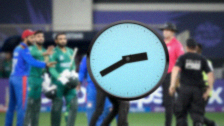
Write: 2,40
